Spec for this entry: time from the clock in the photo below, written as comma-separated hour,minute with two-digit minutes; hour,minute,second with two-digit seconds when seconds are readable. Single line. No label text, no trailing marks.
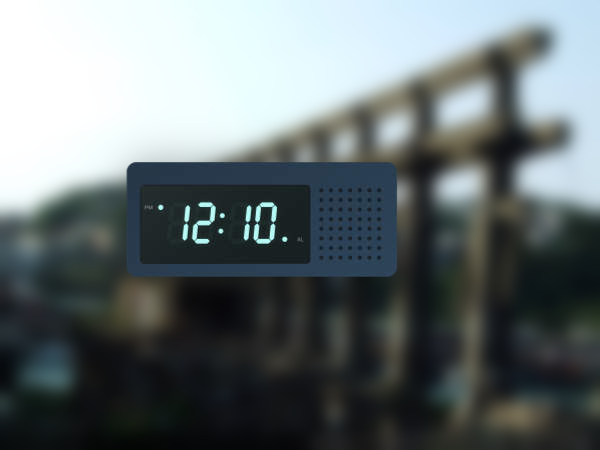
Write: 12,10
